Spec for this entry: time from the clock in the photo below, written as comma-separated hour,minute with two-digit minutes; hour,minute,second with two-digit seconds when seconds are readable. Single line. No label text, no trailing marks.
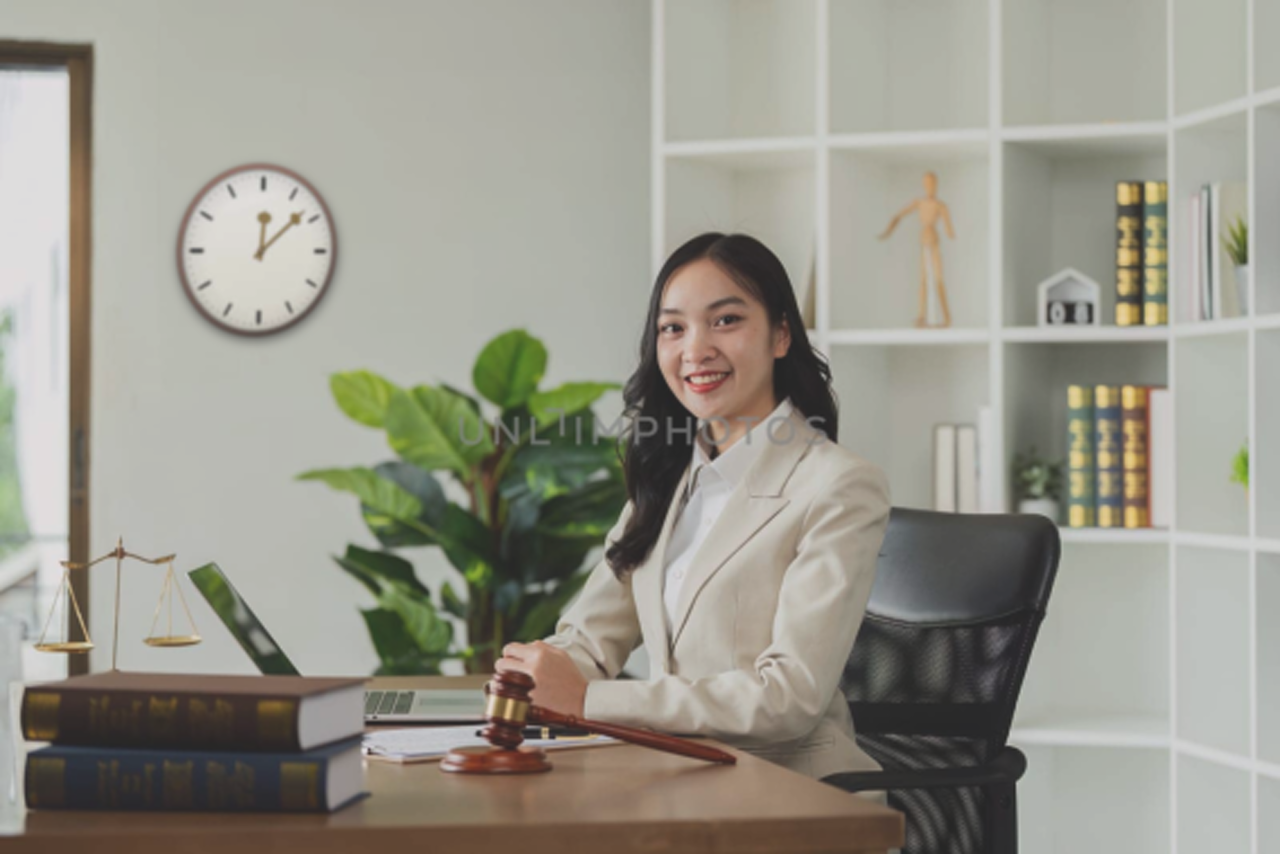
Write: 12,08
